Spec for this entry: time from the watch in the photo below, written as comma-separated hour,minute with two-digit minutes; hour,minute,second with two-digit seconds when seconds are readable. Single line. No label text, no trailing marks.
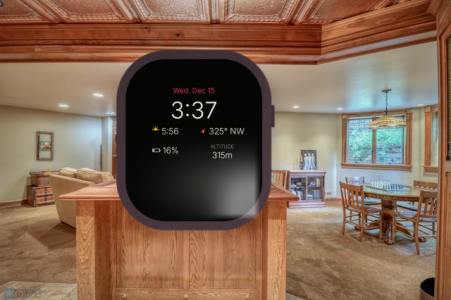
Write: 3,37
